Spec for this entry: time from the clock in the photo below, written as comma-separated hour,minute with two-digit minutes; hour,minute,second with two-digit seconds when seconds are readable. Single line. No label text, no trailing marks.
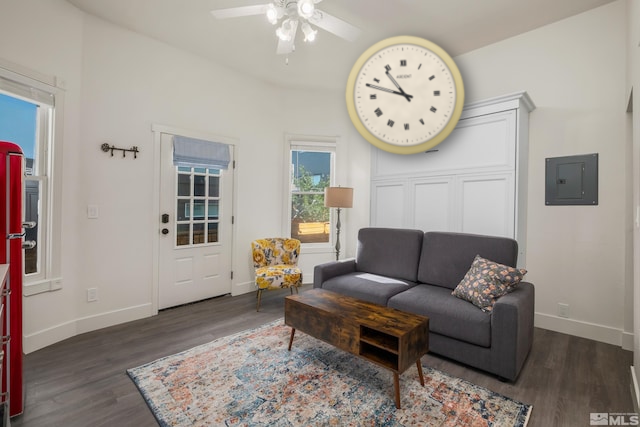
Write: 10,48
